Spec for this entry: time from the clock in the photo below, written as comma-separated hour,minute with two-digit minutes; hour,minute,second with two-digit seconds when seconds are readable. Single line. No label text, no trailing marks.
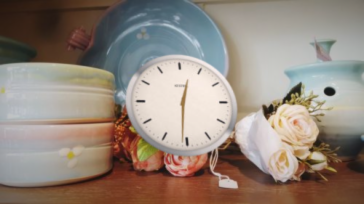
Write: 12,31
